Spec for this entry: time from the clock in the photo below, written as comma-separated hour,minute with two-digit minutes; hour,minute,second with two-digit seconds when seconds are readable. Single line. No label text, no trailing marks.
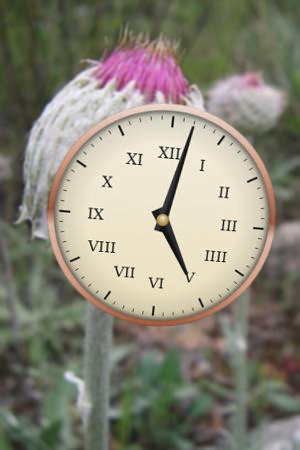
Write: 5,02
